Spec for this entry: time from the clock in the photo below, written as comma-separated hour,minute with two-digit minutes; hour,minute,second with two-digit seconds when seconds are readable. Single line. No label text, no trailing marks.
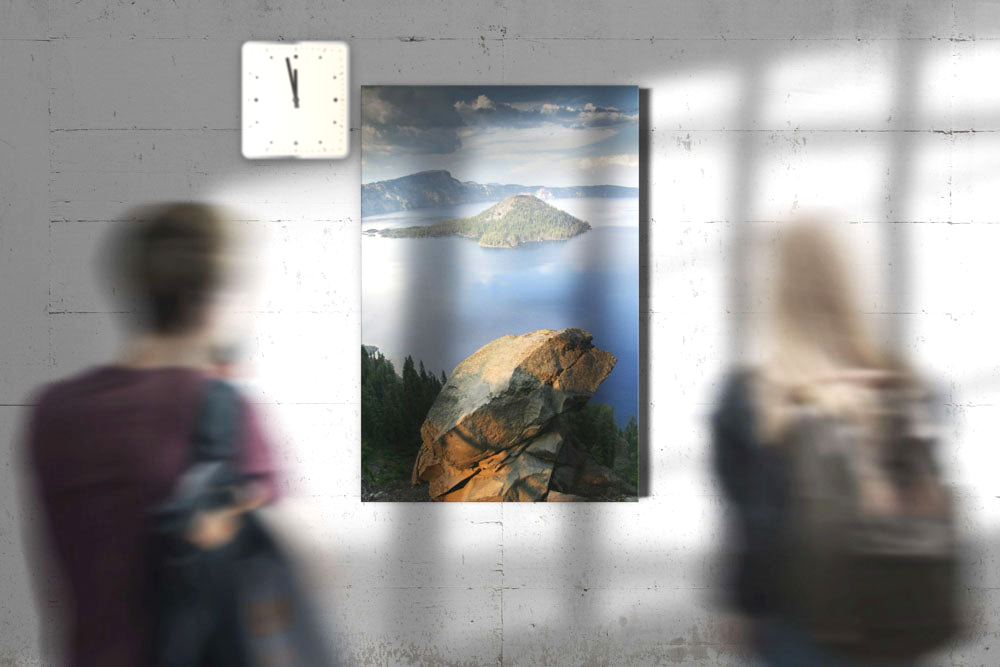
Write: 11,58
